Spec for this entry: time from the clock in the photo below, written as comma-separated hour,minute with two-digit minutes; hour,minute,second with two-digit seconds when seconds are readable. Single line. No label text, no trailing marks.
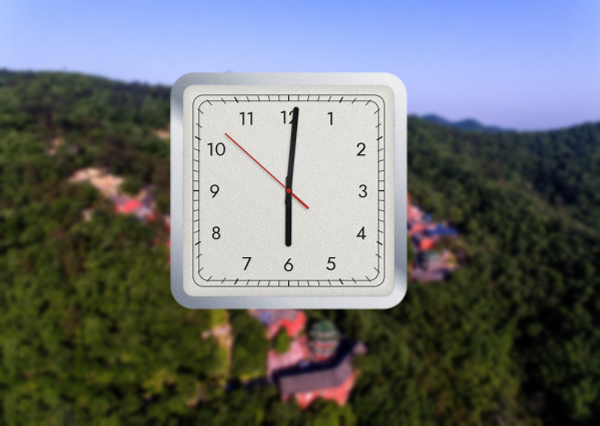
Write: 6,00,52
